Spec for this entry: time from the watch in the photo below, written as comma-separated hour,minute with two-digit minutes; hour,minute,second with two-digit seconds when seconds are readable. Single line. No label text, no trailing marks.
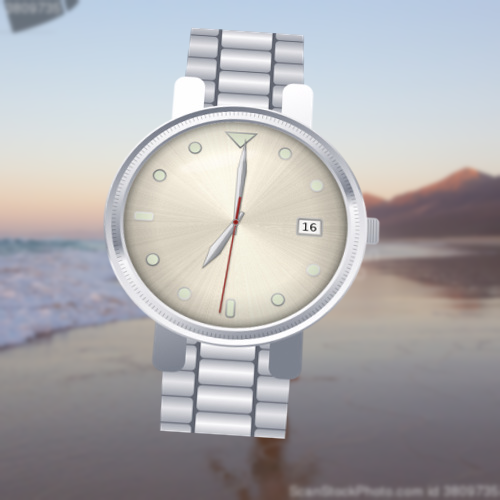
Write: 7,00,31
